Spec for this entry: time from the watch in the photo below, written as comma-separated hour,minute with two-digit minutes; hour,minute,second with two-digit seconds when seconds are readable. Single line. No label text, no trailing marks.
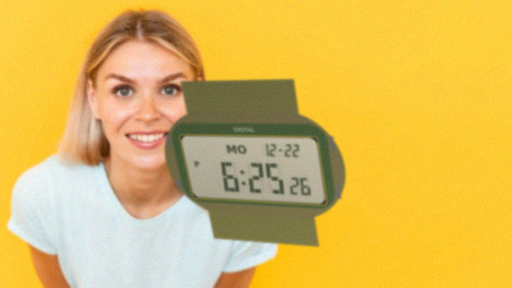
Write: 6,25,26
